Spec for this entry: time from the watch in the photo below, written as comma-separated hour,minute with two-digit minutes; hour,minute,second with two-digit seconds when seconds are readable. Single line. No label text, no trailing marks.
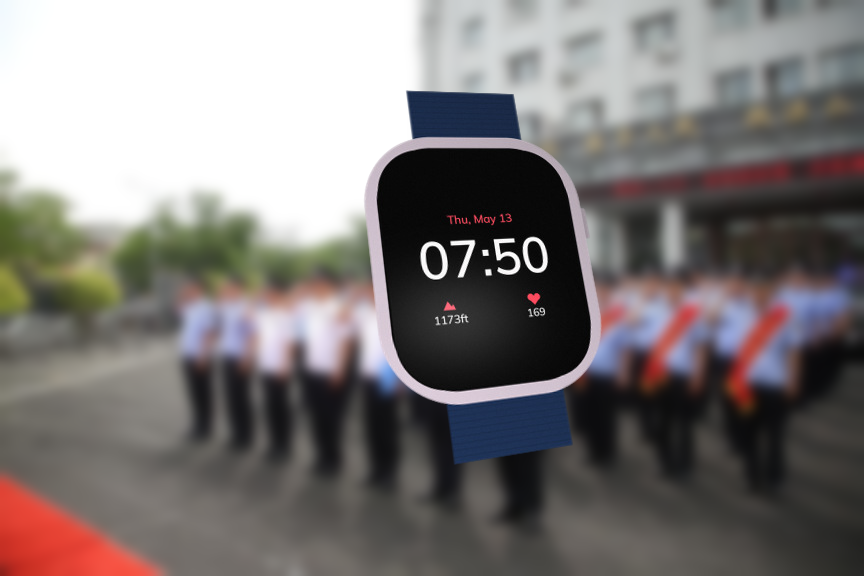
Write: 7,50
